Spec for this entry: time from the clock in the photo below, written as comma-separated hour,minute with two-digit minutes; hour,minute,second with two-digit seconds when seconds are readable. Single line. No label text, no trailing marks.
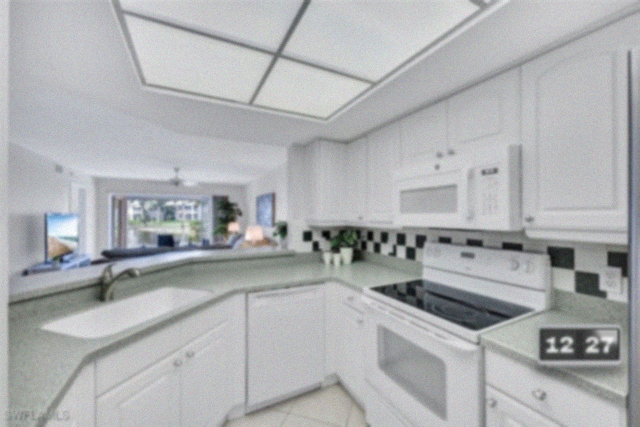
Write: 12,27
